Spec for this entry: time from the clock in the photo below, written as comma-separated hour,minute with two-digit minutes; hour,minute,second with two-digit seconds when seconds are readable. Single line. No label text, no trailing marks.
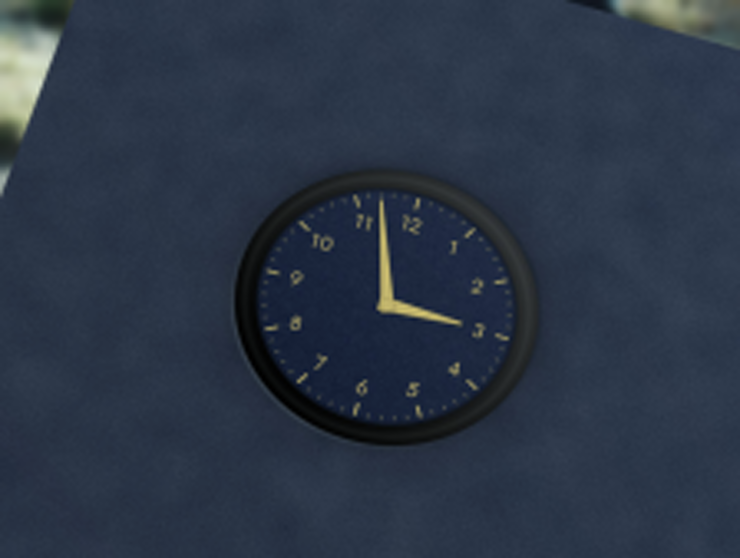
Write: 2,57
